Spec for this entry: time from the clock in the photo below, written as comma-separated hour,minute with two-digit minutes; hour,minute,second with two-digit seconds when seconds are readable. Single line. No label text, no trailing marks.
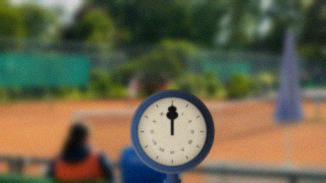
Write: 12,00
